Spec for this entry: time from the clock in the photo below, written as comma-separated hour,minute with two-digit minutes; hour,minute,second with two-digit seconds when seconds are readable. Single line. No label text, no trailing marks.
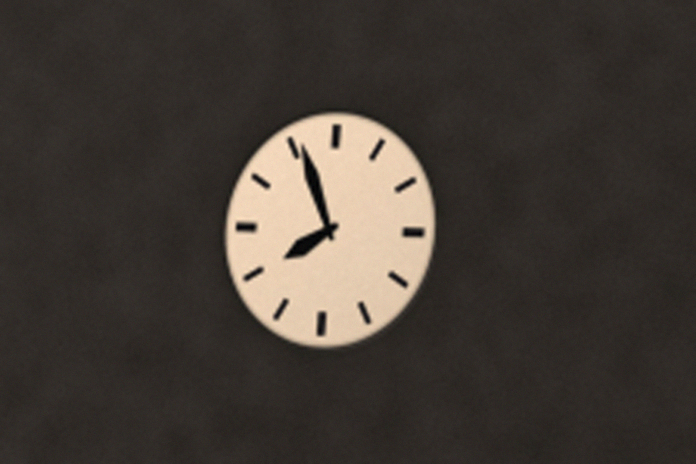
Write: 7,56
